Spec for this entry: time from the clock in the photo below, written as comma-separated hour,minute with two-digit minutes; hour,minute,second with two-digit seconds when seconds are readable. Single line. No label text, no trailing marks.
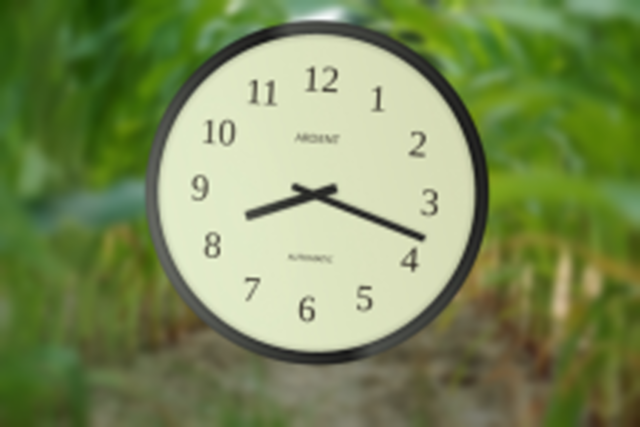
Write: 8,18
